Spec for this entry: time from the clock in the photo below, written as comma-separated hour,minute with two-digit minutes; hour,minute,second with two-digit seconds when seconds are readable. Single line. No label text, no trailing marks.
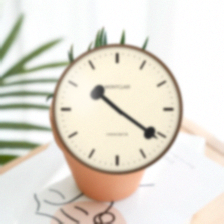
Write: 10,21
